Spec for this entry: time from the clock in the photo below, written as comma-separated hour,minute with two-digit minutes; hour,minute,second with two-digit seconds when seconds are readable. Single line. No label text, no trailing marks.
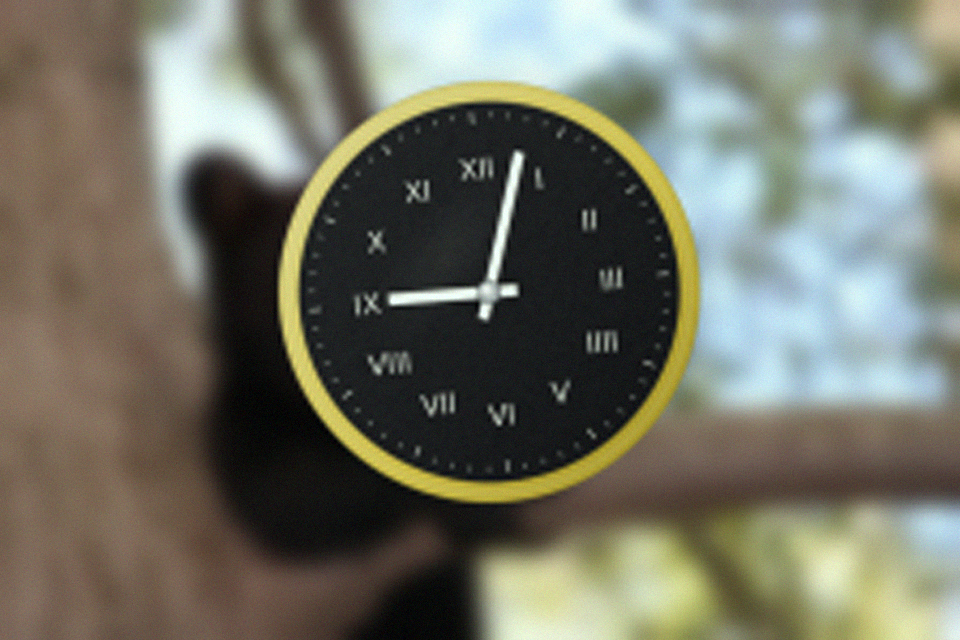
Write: 9,03
